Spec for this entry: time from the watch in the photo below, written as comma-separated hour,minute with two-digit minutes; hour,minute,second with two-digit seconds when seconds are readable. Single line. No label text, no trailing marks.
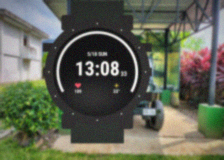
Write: 13,08
